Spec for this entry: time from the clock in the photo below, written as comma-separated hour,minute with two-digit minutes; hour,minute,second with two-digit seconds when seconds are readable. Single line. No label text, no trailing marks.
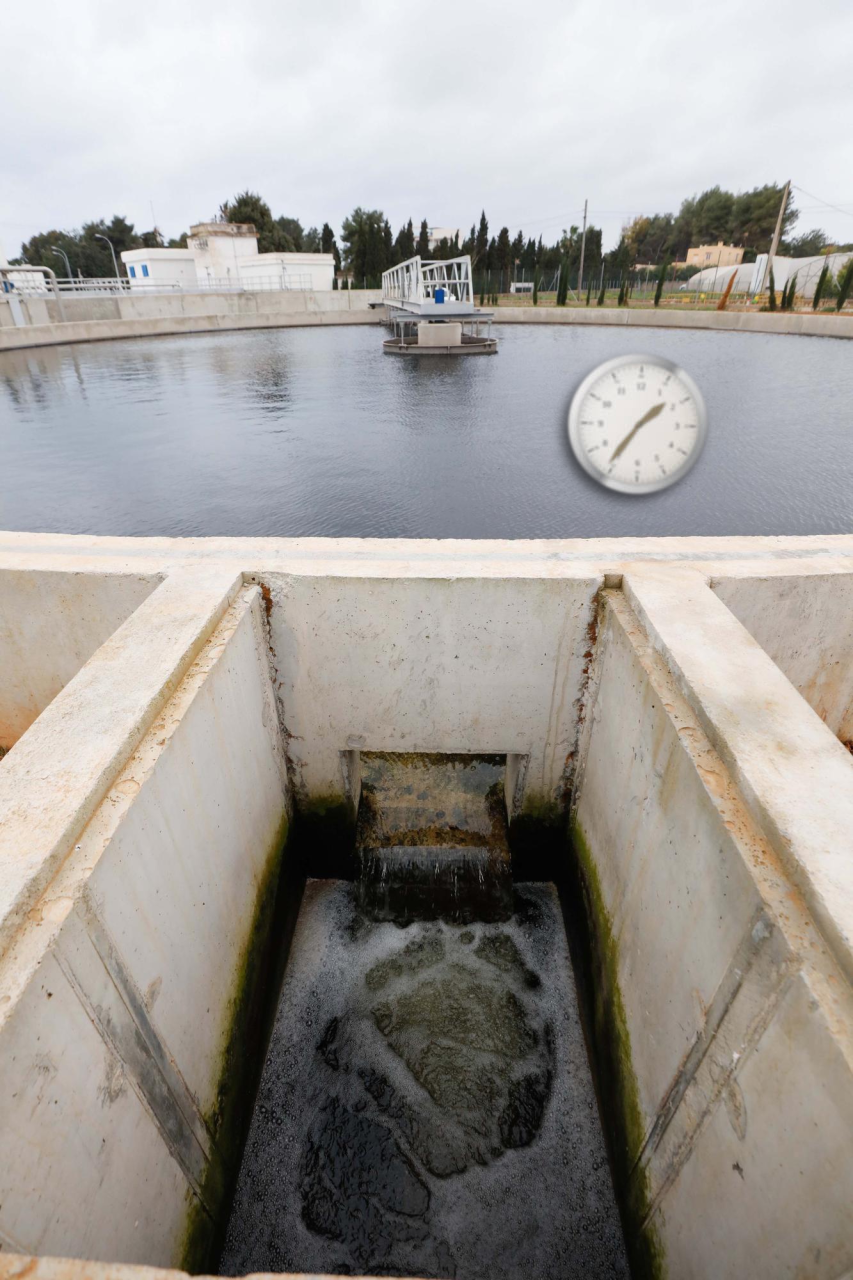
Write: 1,36
